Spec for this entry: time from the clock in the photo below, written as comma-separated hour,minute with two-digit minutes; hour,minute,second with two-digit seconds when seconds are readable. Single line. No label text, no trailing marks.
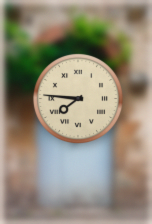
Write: 7,46
